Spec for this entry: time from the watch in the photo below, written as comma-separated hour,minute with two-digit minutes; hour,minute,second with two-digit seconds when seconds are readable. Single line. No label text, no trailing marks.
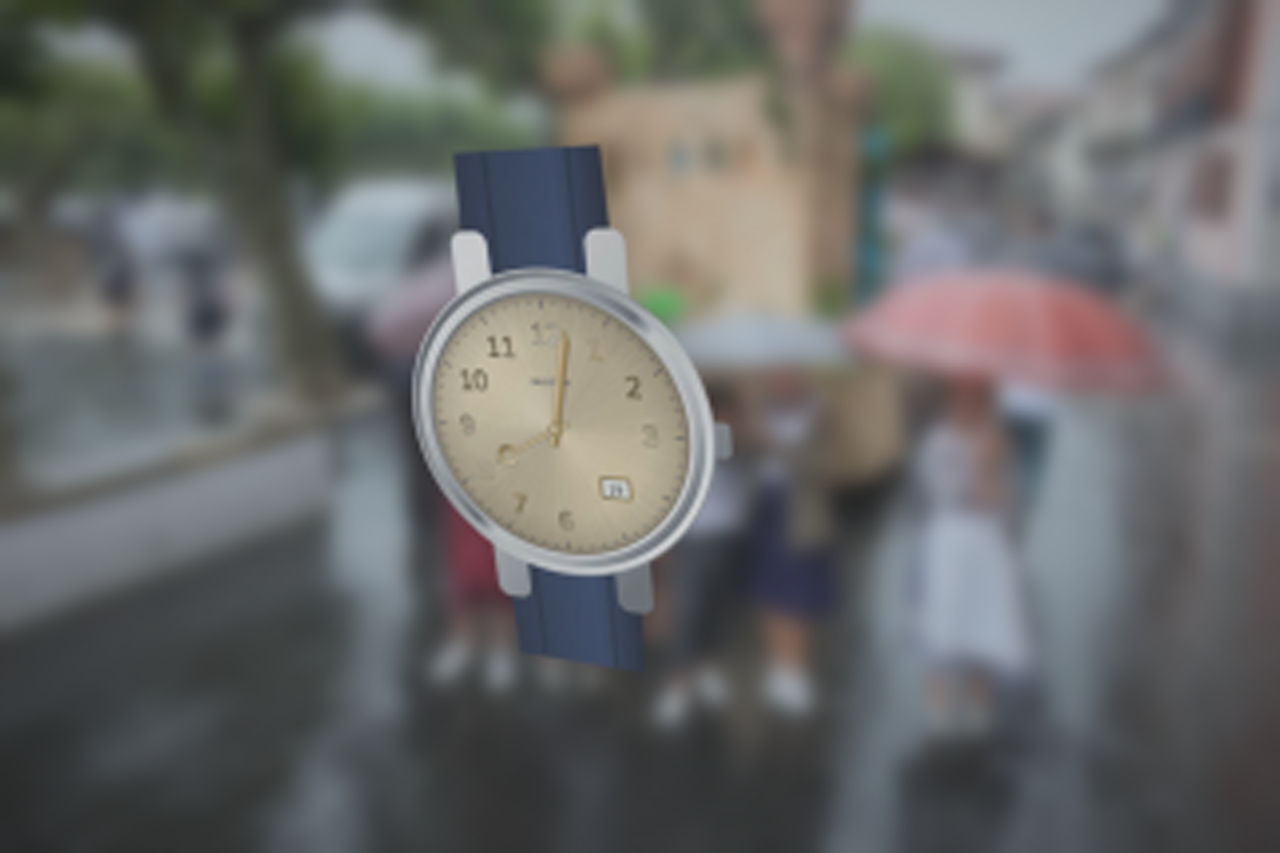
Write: 8,02
